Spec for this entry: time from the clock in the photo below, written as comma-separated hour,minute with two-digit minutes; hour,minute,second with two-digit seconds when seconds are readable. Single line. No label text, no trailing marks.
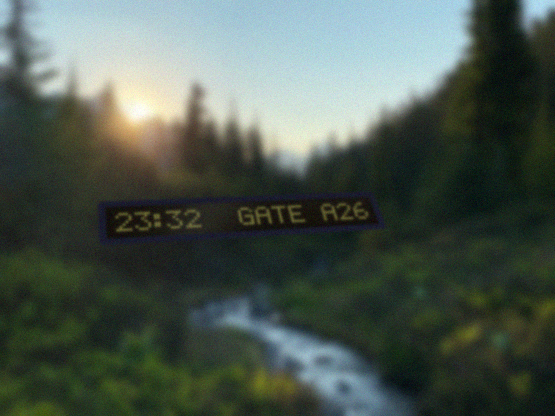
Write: 23,32
